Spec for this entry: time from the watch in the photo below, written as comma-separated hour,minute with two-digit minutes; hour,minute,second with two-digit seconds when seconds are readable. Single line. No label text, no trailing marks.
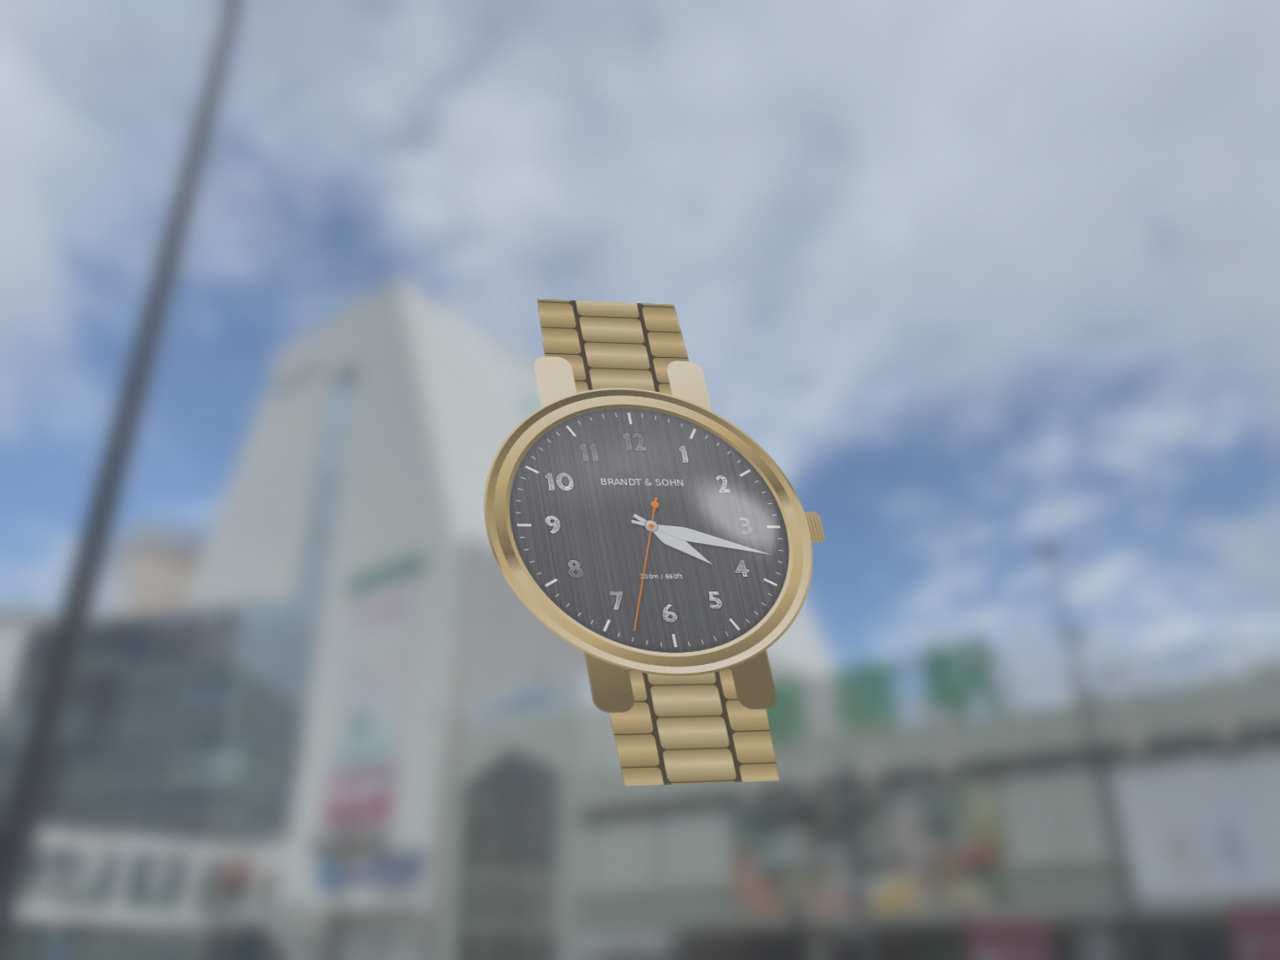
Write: 4,17,33
